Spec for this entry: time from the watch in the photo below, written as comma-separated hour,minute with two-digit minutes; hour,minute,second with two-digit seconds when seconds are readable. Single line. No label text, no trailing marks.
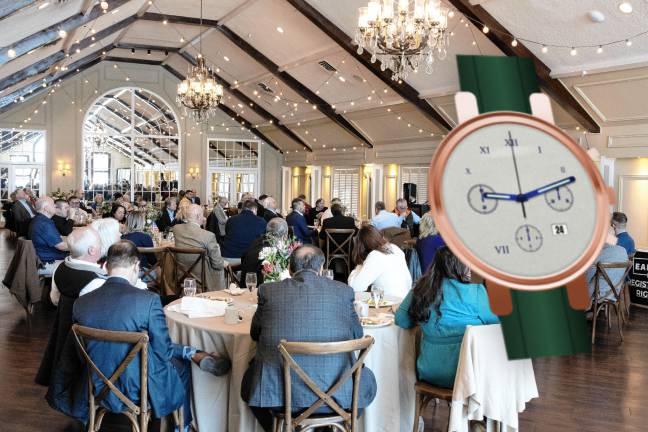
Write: 9,12
